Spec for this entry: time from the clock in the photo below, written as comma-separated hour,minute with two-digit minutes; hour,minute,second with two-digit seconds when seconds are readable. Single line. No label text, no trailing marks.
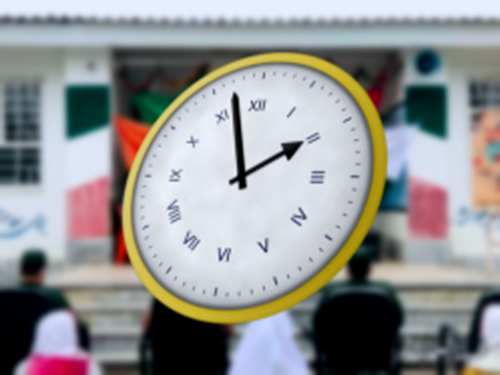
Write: 1,57
